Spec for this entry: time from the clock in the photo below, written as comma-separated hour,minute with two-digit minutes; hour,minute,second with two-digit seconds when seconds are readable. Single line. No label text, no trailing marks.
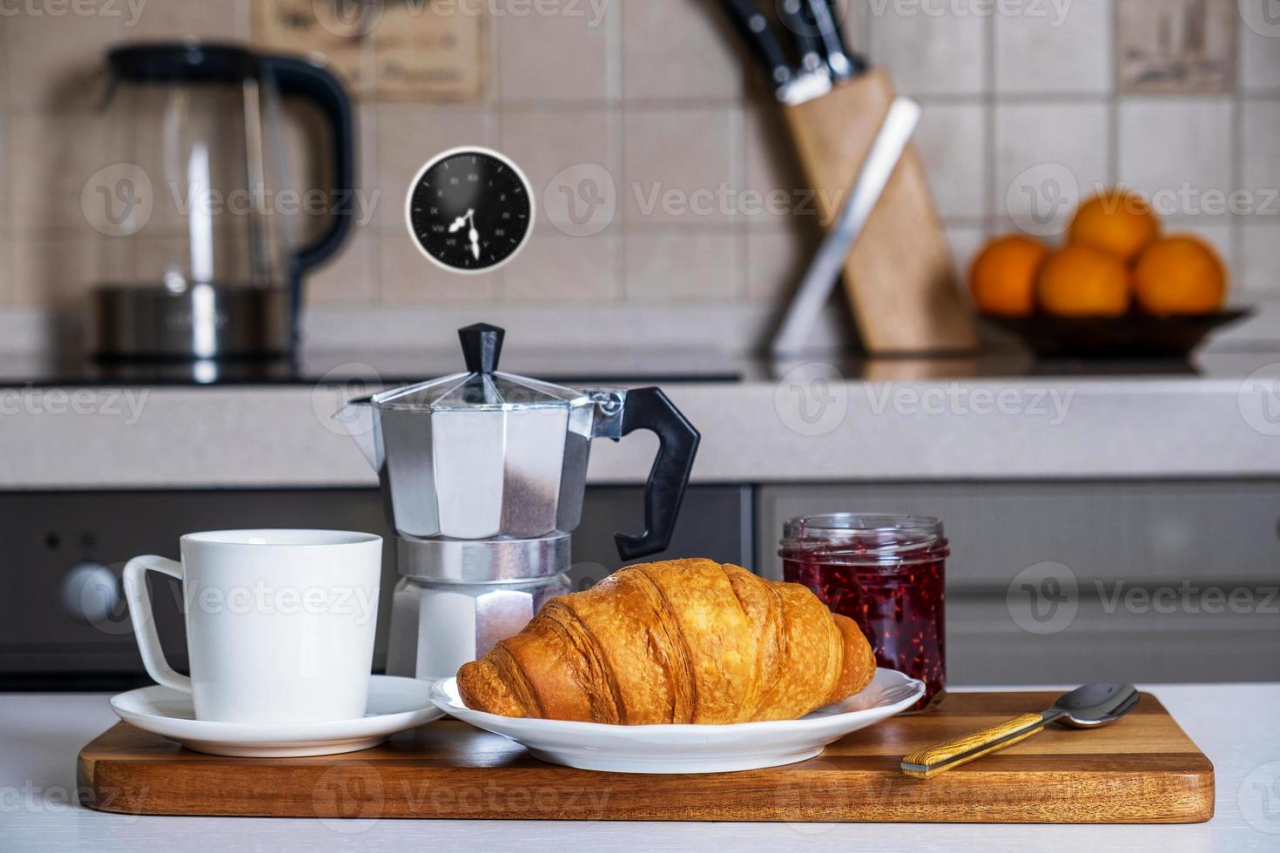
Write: 7,28
